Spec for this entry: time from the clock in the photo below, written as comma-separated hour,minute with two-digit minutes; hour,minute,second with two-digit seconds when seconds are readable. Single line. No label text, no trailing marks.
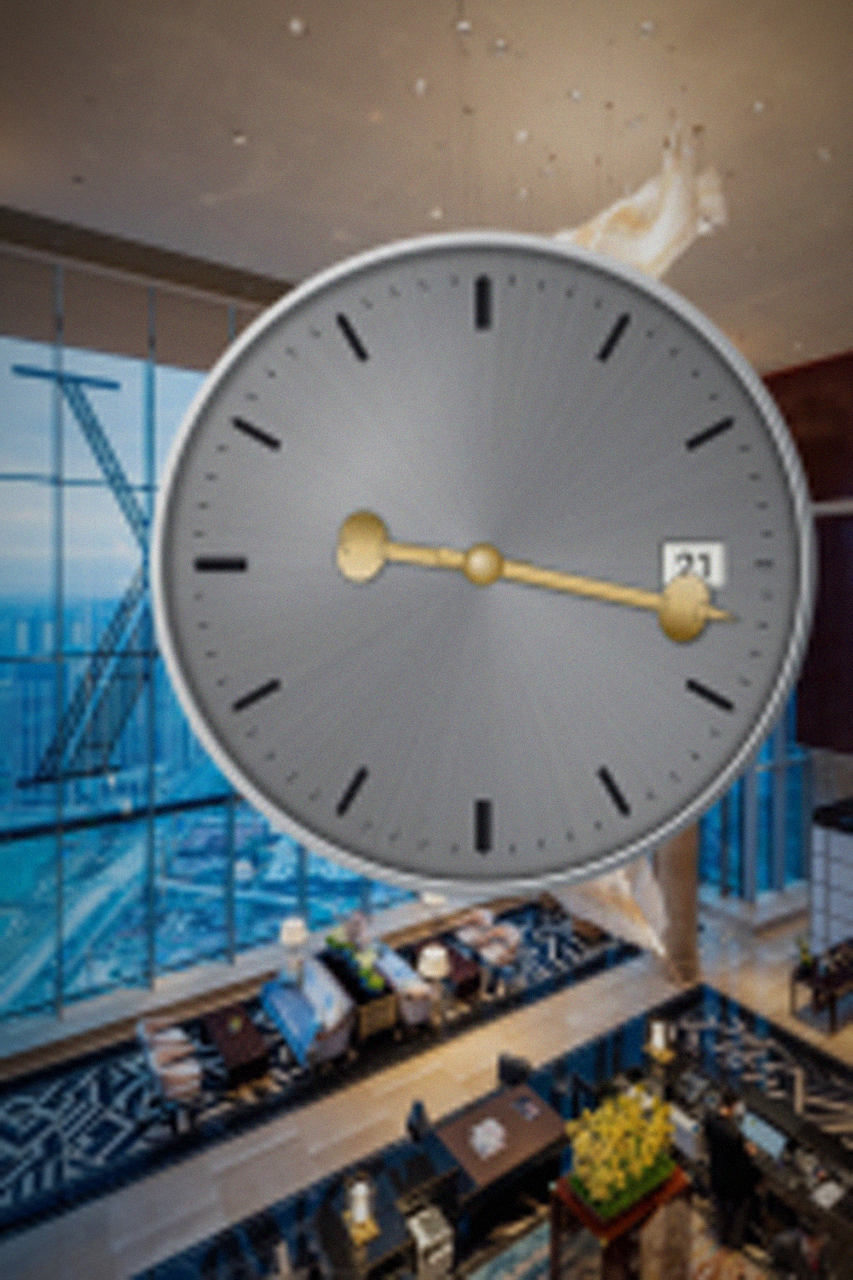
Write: 9,17
